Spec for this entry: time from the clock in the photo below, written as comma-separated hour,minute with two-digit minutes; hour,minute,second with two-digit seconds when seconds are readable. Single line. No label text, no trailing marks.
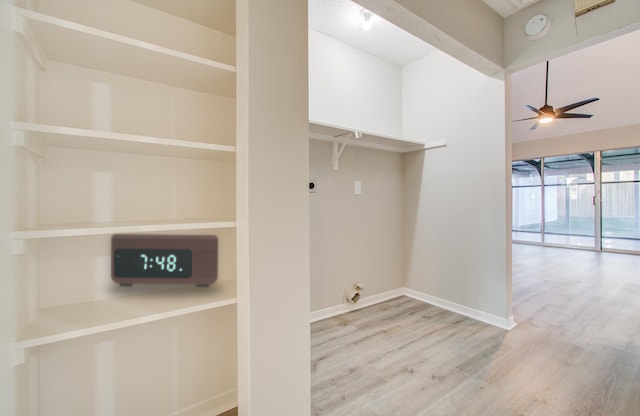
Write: 7,48
